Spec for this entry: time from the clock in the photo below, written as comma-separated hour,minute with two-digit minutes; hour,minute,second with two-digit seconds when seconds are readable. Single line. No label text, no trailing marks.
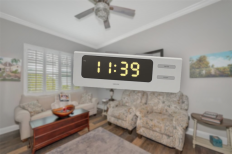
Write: 11,39
